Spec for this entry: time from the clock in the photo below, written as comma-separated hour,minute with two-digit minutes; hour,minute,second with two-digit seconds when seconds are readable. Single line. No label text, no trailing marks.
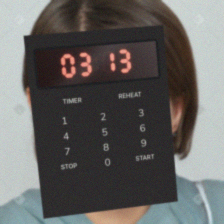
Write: 3,13
